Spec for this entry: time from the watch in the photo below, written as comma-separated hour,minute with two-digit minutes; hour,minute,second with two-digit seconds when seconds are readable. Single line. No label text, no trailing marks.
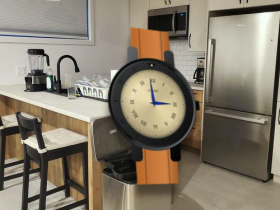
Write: 2,59
